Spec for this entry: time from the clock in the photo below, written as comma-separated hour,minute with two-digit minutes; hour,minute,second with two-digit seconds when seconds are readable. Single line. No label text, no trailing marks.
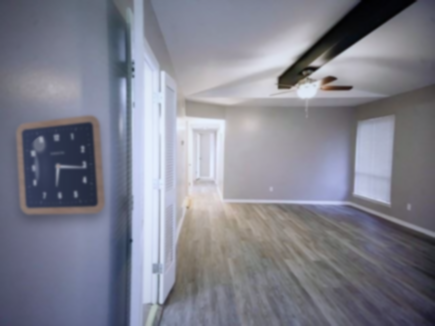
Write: 6,16
